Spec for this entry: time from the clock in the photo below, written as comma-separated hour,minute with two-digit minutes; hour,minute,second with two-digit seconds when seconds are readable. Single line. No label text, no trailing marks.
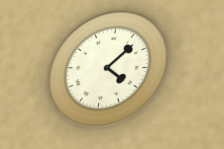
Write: 4,07
